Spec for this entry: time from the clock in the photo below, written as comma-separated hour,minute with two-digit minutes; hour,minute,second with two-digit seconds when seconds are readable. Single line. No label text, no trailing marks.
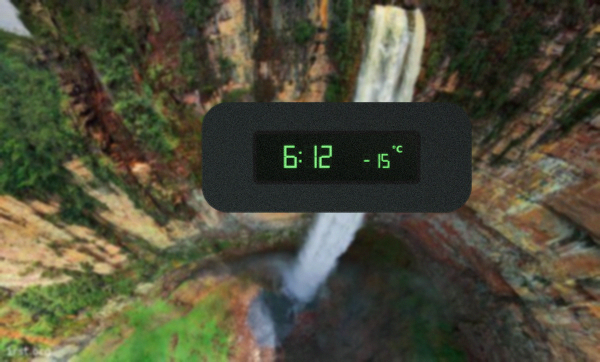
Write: 6,12
